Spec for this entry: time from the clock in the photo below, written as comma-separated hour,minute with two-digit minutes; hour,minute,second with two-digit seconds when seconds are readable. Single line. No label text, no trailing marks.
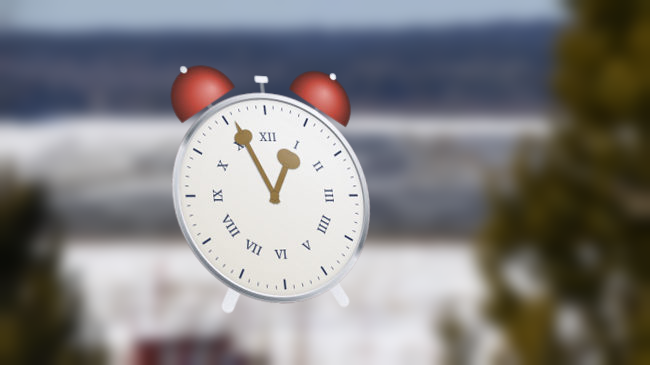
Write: 12,56
